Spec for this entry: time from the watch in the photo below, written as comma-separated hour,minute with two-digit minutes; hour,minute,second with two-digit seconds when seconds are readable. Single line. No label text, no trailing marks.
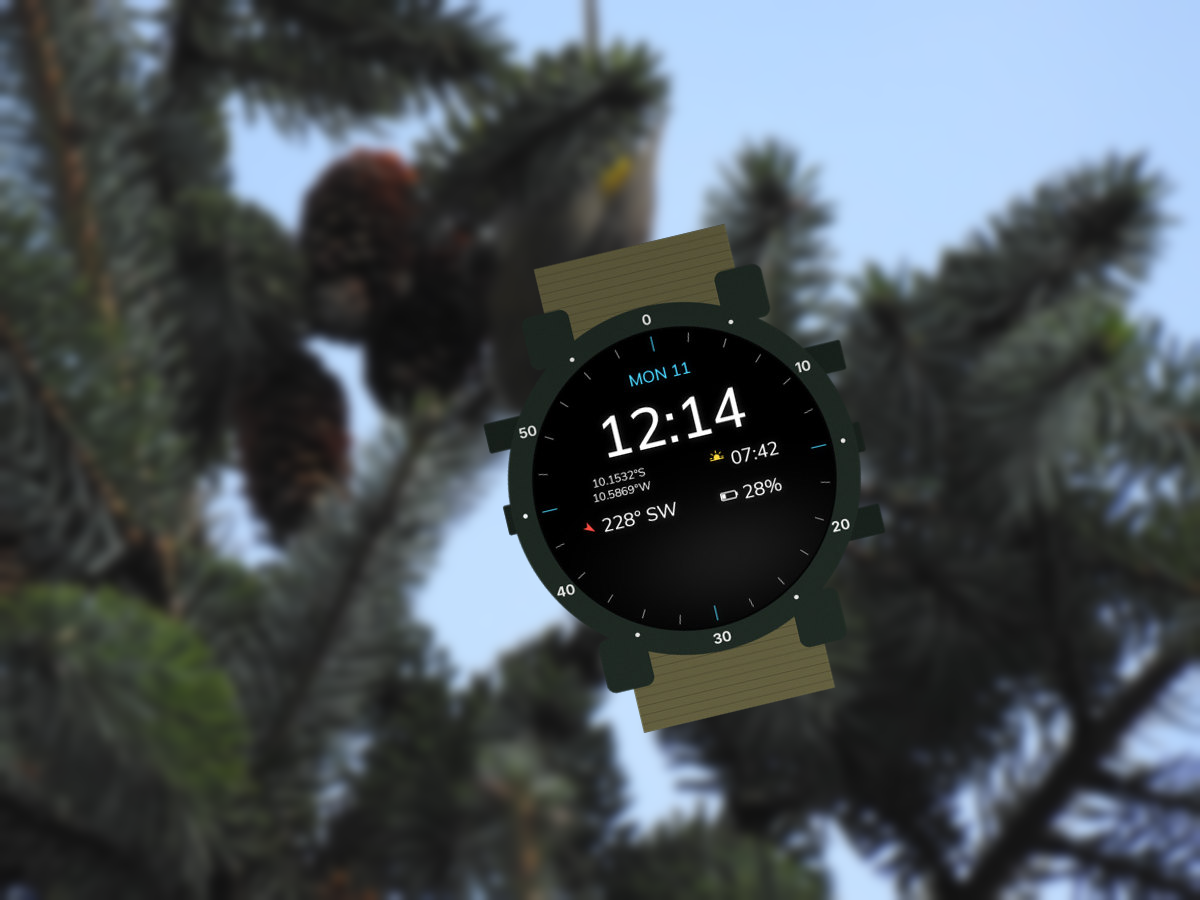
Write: 12,14
